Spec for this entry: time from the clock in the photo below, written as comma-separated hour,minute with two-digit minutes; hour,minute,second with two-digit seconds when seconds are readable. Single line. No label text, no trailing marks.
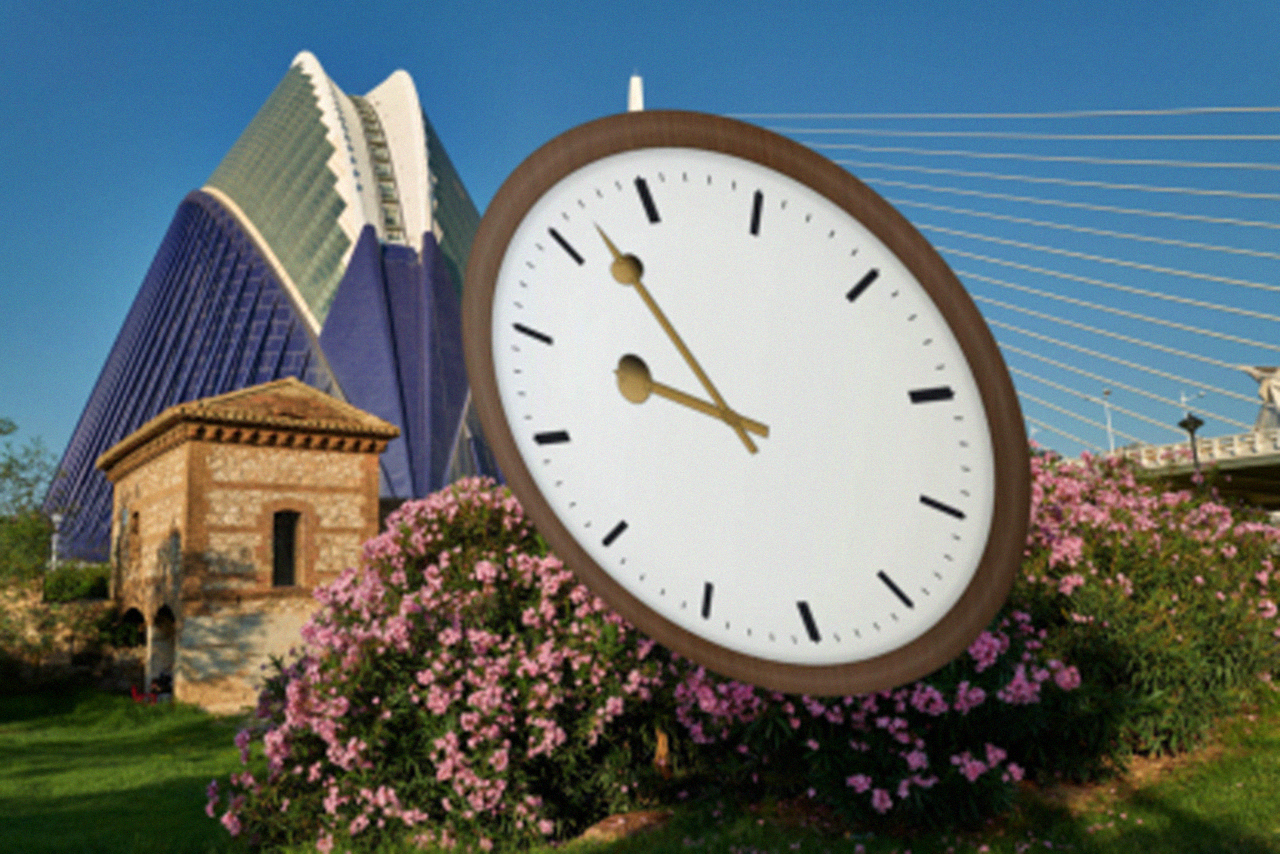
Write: 9,57
